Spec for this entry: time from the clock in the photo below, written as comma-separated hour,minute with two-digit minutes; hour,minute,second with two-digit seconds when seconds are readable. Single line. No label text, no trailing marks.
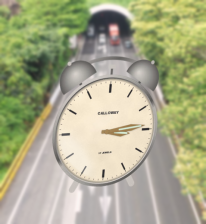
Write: 3,14
